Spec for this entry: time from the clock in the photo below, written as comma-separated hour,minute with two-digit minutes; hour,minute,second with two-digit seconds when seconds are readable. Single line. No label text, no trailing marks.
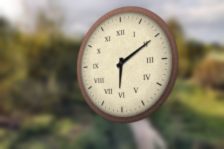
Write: 6,10
